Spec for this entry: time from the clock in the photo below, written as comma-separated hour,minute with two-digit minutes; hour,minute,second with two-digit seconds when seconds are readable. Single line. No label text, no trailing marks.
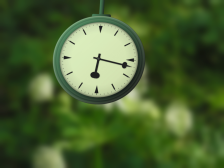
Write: 6,17
